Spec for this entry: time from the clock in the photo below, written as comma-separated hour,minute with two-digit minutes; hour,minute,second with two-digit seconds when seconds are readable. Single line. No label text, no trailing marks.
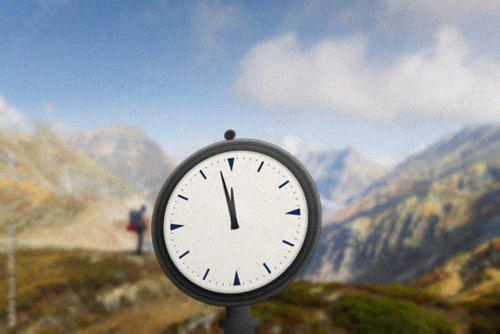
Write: 11,58
